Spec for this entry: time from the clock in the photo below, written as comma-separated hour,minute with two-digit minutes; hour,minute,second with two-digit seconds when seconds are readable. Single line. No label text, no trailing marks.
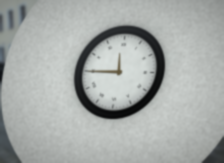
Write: 11,45
